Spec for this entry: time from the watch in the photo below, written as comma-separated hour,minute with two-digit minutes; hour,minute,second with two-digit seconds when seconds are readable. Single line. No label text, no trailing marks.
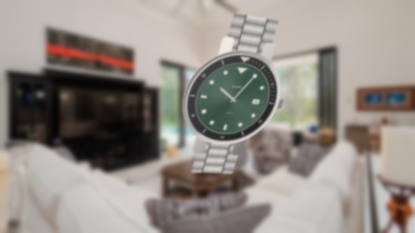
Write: 10,05
